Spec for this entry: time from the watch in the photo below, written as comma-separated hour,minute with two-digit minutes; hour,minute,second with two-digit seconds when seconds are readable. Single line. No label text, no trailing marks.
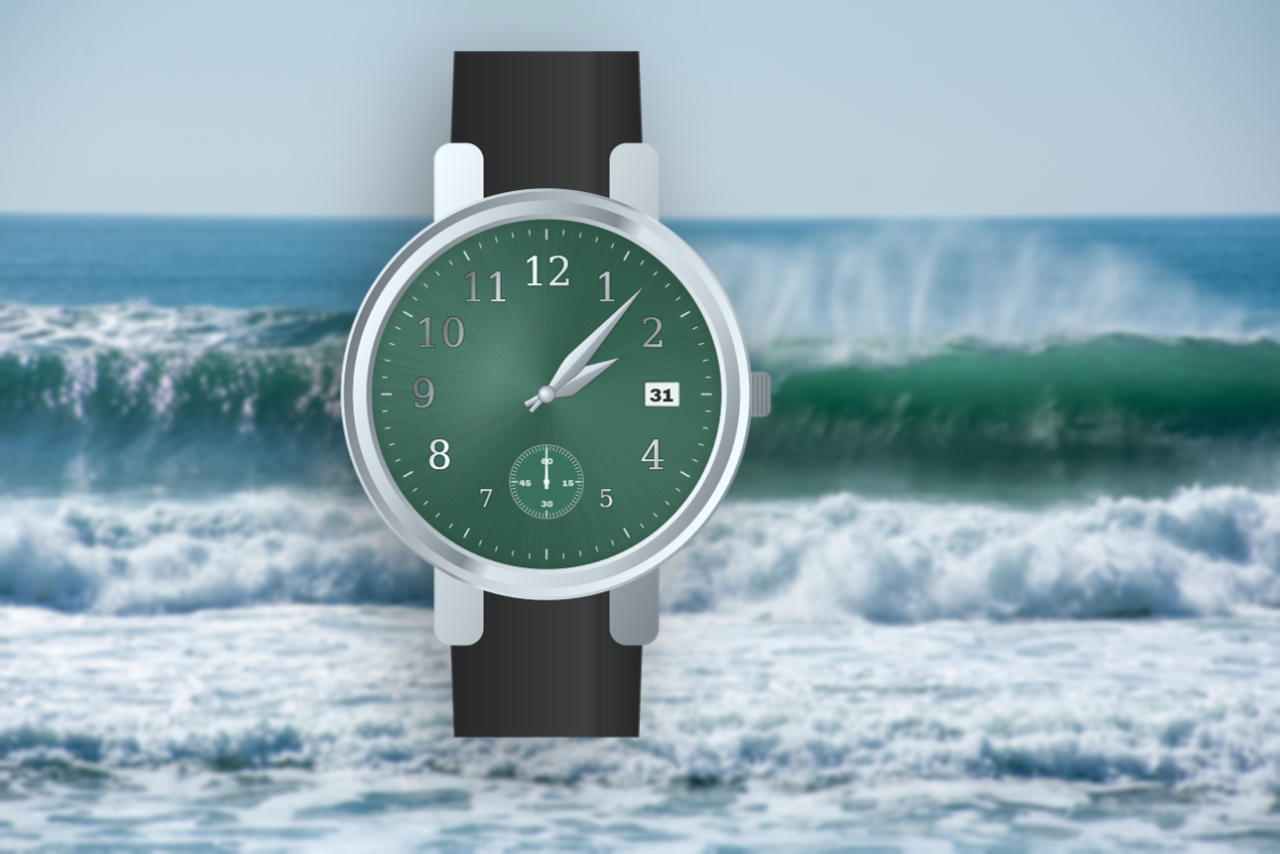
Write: 2,07,00
